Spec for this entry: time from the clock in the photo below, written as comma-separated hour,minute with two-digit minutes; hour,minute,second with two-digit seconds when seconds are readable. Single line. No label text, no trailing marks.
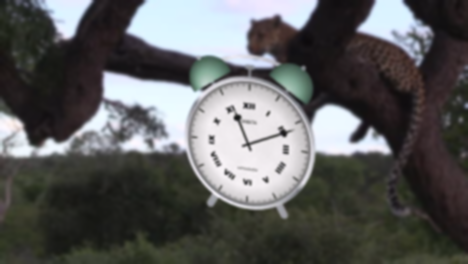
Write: 11,11
